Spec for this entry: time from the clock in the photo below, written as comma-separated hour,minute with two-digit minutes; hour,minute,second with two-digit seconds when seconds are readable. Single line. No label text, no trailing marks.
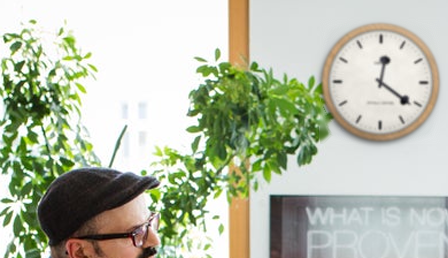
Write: 12,21
